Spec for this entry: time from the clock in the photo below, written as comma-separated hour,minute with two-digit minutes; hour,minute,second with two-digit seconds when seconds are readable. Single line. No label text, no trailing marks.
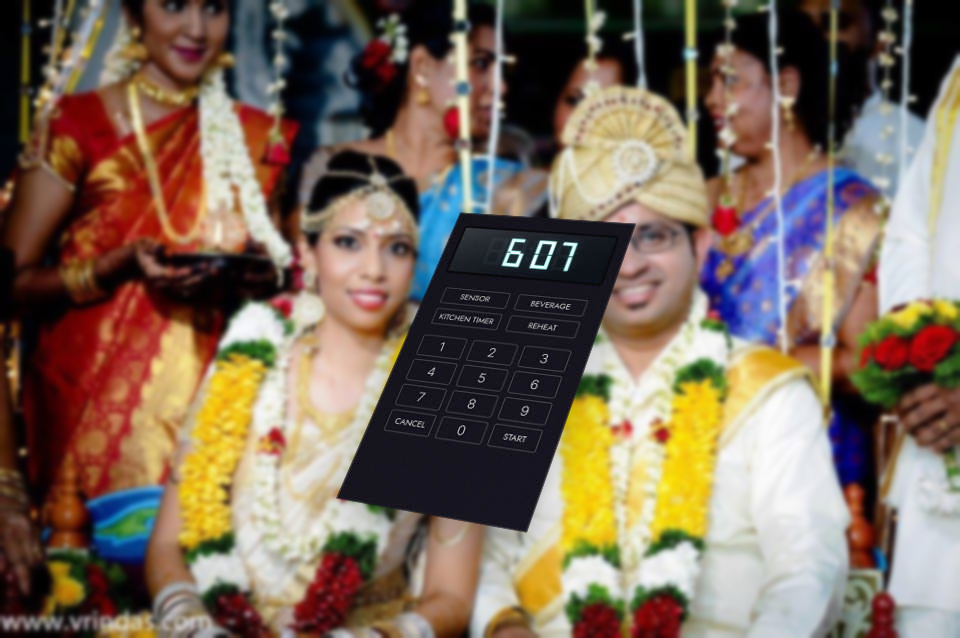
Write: 6,07
